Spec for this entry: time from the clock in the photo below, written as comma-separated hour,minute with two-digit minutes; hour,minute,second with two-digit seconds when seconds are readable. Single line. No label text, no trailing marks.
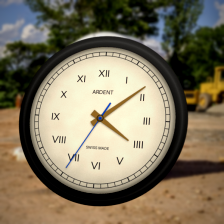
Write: 4,08,35
